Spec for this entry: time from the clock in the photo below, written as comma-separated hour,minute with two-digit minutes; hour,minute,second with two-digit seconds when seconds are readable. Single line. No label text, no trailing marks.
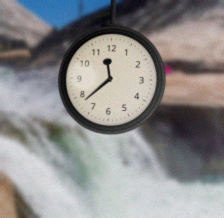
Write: 11,38
